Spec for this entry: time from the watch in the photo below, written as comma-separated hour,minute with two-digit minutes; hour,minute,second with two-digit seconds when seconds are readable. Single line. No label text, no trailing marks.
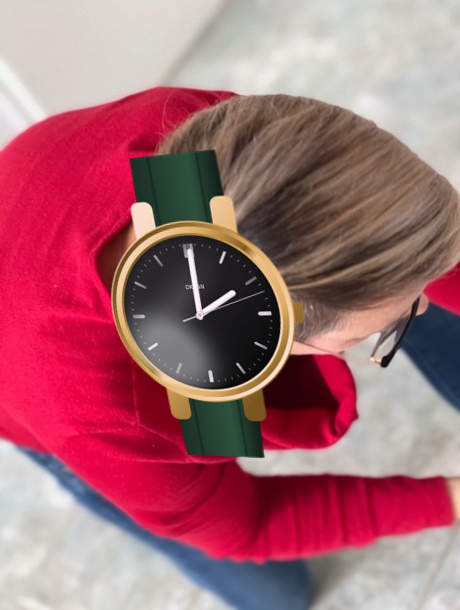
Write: 2,00,12
